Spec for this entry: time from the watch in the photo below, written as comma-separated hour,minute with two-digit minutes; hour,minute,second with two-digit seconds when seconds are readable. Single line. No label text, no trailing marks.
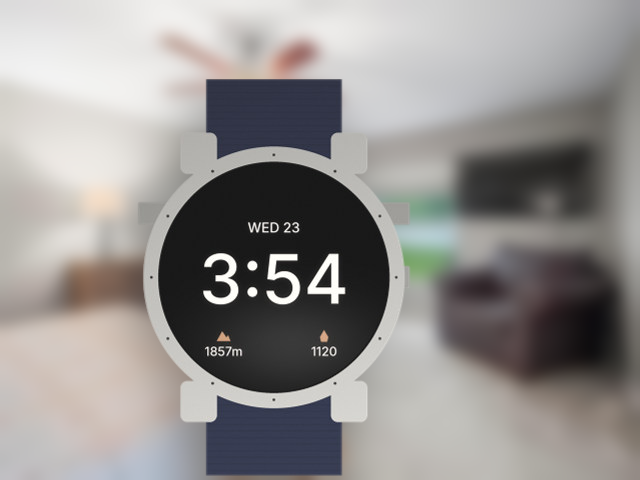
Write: 3,54
